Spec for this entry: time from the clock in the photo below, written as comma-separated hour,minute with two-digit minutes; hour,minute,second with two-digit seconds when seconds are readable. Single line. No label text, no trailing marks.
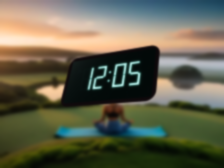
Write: 12,05
